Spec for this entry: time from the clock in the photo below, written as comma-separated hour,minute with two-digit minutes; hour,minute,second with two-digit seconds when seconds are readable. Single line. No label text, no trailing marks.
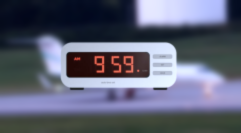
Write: 9,59
